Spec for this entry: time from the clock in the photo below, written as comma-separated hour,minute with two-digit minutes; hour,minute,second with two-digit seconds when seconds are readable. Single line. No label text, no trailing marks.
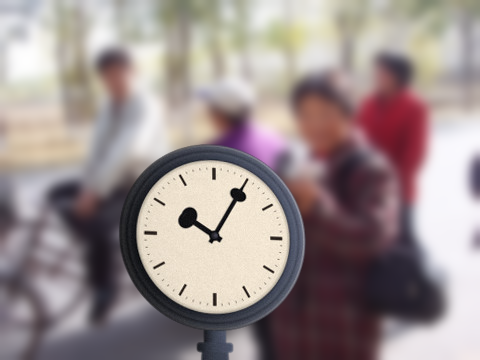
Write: 10,05
